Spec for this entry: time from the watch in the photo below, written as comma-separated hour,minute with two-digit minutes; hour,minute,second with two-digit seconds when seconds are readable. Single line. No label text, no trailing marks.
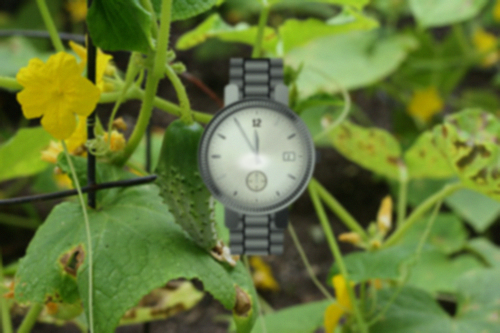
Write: 11,55
